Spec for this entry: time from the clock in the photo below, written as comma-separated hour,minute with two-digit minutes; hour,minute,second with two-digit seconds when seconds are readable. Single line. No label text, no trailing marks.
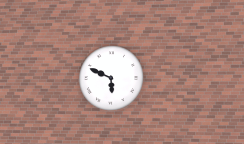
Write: 5,49
